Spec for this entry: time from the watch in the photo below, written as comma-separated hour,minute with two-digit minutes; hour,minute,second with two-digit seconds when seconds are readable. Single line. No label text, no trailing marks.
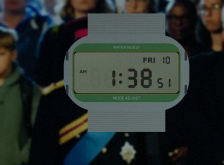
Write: 1,38,51
